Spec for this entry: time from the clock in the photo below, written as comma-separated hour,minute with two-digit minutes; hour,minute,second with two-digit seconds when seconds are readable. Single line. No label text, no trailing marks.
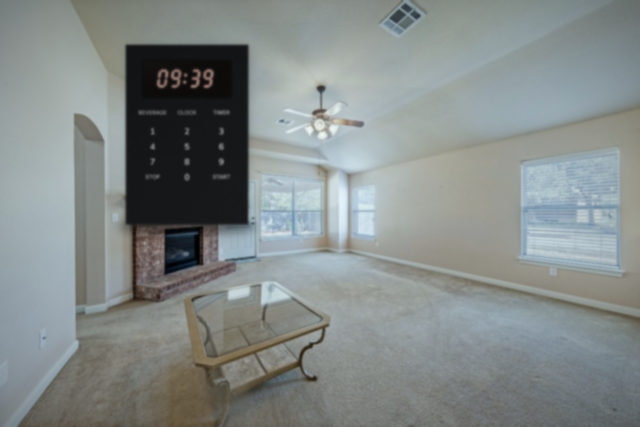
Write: 9,39
